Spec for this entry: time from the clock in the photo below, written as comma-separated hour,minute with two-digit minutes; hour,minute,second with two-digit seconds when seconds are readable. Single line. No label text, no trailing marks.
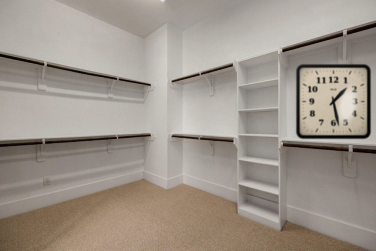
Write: 1,28
